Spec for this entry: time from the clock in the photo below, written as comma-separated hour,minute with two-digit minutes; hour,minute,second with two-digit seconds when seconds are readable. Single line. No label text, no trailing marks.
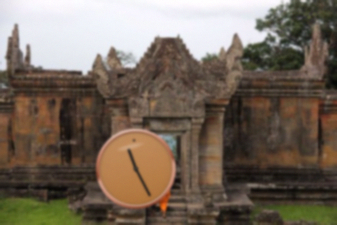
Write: 11,26
